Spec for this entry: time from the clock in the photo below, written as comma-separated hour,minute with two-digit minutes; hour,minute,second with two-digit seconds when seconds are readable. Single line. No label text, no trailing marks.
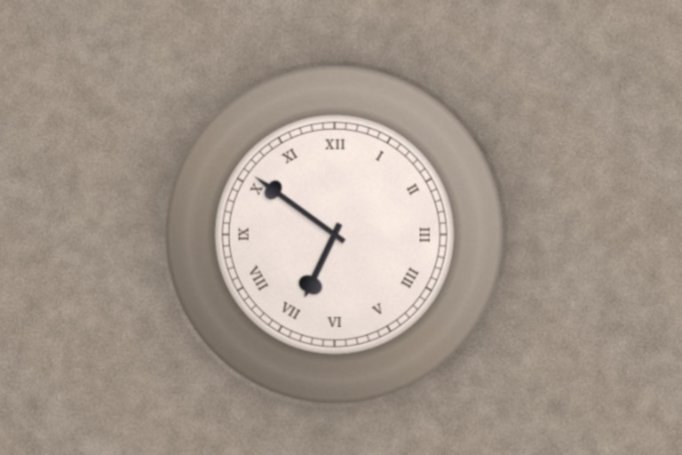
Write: 6,51
